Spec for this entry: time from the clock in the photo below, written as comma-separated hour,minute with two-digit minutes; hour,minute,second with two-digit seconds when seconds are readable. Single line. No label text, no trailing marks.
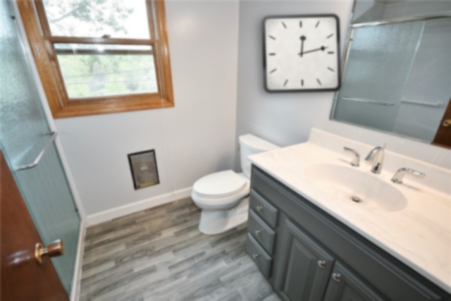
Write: 12,13
